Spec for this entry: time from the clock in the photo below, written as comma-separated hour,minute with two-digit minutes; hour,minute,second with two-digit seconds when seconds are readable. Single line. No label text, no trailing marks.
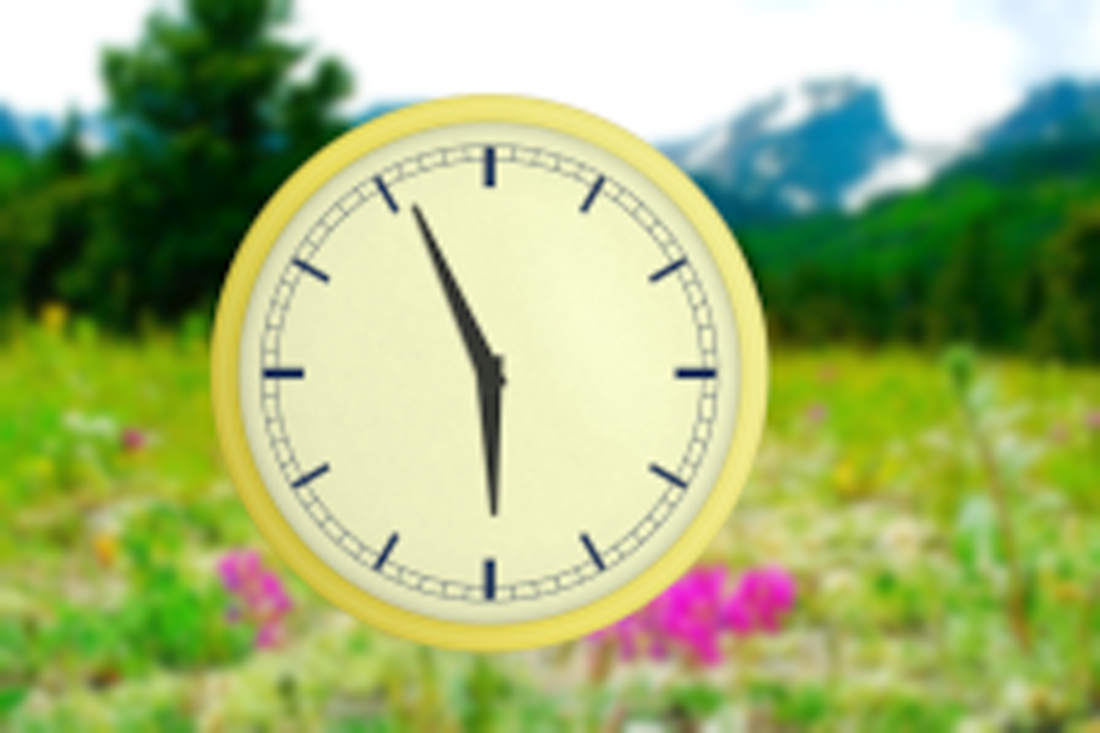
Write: 5,56
